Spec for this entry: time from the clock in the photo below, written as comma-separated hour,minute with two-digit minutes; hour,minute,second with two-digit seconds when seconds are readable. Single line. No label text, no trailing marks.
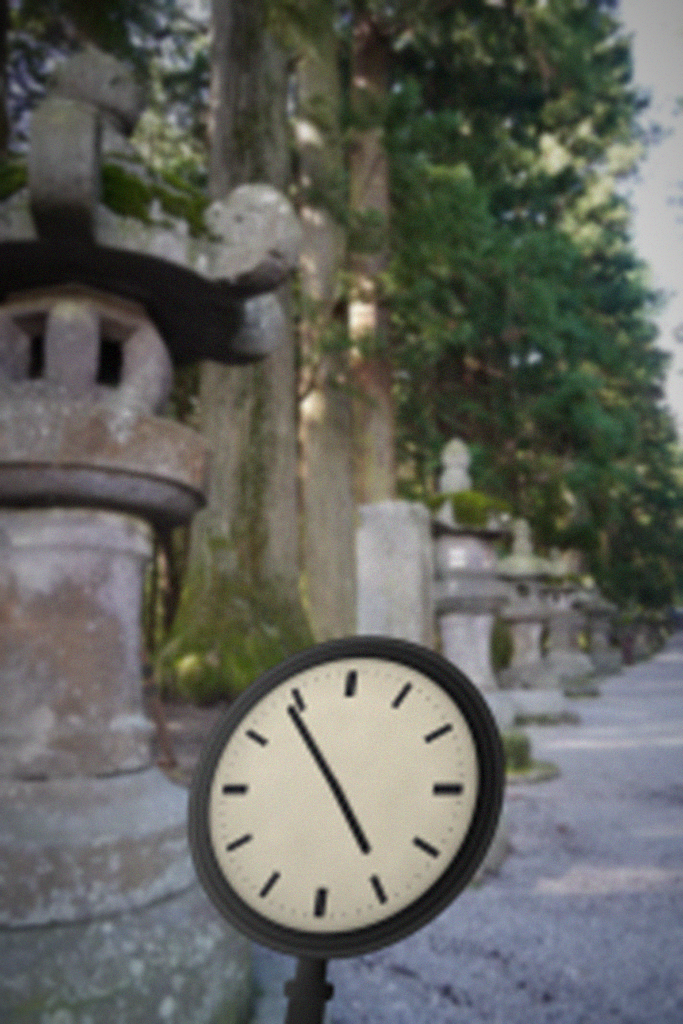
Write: 4,54
